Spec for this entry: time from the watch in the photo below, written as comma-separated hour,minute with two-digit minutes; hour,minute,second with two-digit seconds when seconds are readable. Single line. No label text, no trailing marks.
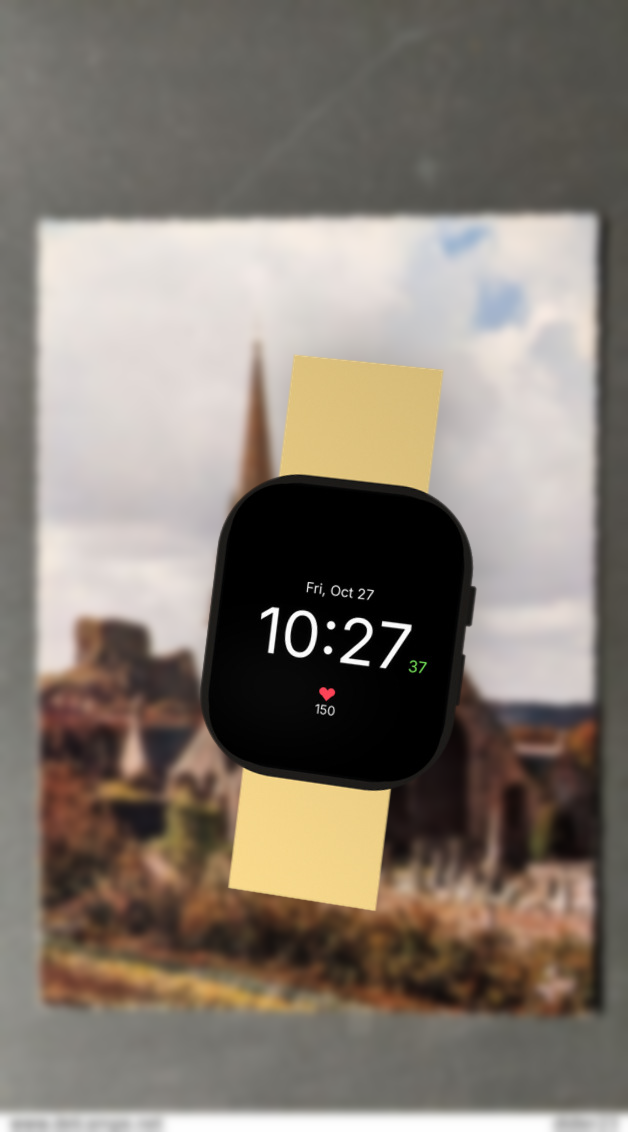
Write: 10,27,37
